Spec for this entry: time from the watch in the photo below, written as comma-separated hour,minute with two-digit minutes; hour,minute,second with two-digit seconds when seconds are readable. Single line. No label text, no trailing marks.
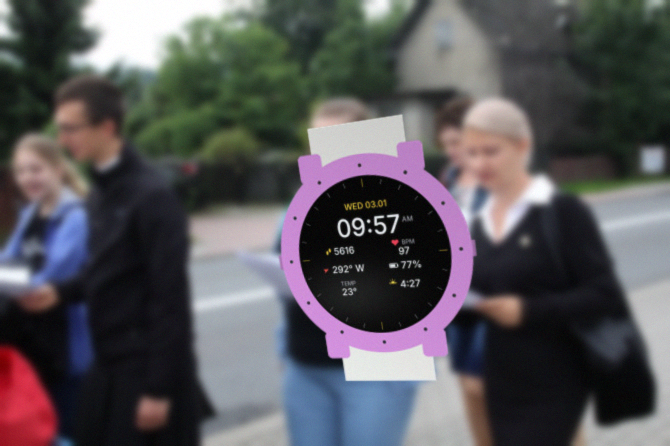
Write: 9,57
